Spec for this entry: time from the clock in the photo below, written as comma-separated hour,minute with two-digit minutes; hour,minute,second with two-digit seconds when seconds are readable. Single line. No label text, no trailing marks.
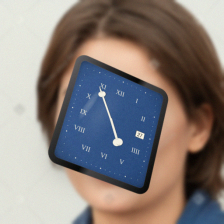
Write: 4,54
